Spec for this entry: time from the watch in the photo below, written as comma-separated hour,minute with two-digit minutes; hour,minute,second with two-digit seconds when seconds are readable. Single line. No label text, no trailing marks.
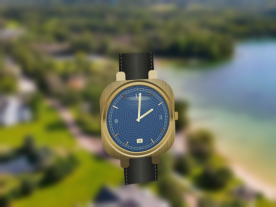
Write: 2,01
